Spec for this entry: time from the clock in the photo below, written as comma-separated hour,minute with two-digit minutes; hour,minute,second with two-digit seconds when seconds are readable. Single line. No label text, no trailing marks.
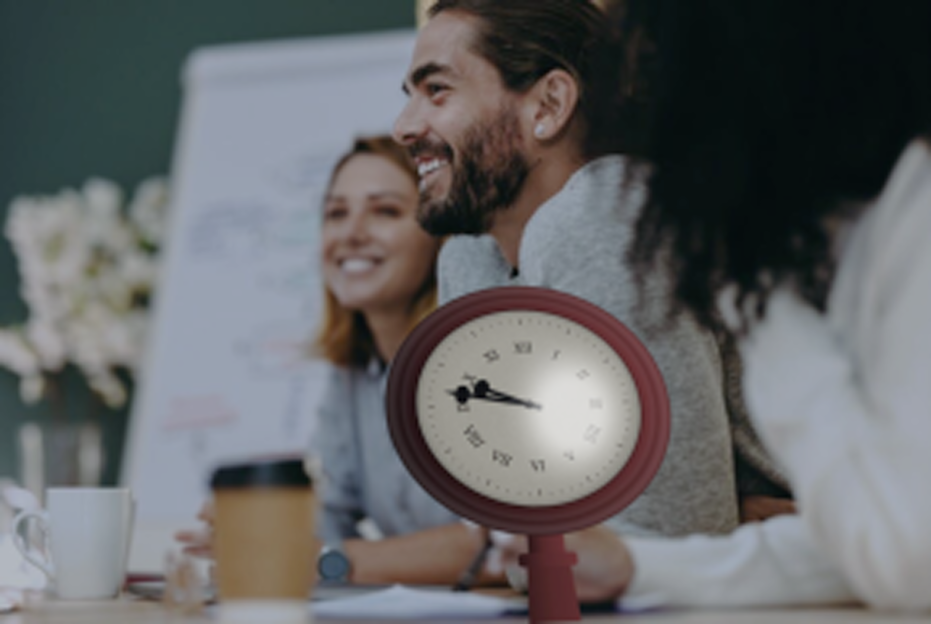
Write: 9,47
